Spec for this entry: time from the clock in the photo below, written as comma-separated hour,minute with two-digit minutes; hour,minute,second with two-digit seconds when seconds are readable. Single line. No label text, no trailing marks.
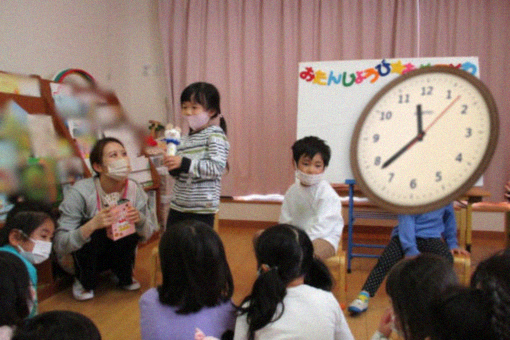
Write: 11,38,07
